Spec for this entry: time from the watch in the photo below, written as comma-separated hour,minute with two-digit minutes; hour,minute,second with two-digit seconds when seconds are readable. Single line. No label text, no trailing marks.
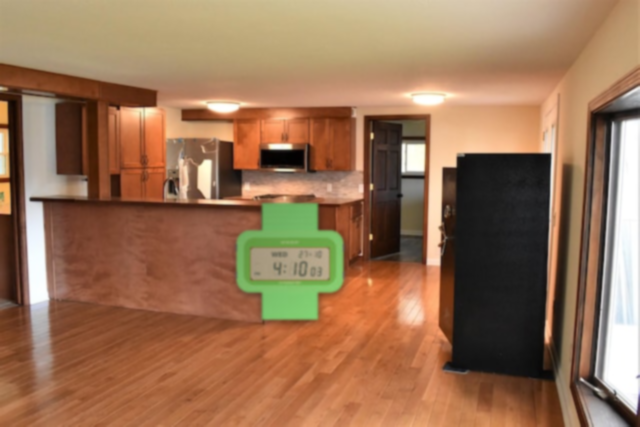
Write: 4,10
